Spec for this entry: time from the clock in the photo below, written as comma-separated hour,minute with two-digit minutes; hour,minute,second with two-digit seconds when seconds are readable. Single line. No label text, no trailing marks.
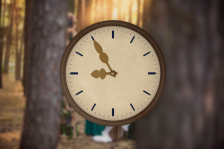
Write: 8,55
